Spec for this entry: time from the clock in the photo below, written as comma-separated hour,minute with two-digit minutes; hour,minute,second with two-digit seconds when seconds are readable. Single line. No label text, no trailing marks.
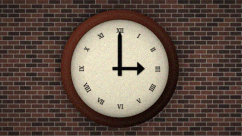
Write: 3,00
